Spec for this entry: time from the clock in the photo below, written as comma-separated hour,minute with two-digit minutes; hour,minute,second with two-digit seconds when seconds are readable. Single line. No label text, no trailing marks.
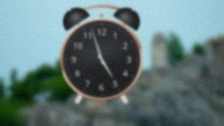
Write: 4,57
